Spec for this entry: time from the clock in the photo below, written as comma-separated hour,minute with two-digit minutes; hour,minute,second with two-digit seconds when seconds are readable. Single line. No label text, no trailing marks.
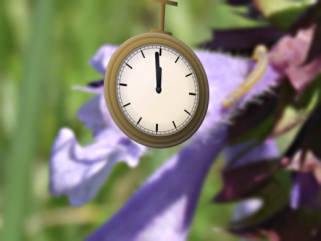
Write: 11,59
